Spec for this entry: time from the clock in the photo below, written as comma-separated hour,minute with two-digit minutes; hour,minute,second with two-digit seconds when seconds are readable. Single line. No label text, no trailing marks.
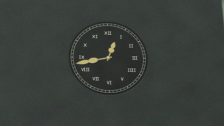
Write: 12,43
